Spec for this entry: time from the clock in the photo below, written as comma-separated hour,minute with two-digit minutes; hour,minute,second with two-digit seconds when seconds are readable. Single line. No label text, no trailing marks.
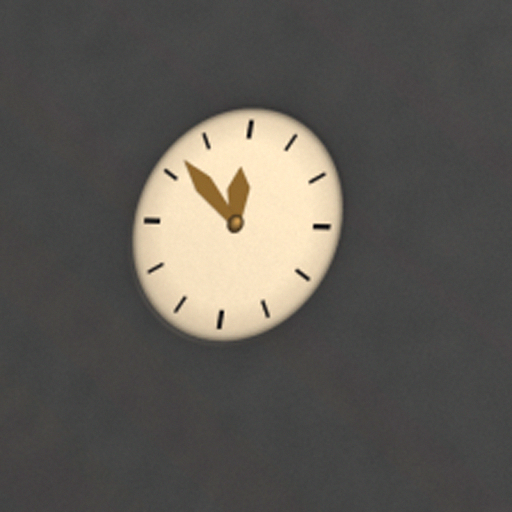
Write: 11,52
